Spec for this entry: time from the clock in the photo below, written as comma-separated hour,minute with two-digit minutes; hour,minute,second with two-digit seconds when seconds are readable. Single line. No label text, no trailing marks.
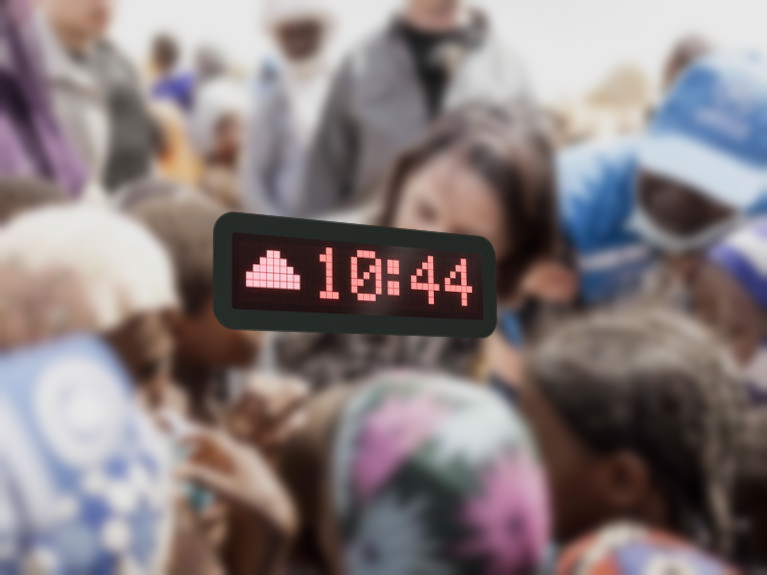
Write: 10,44
